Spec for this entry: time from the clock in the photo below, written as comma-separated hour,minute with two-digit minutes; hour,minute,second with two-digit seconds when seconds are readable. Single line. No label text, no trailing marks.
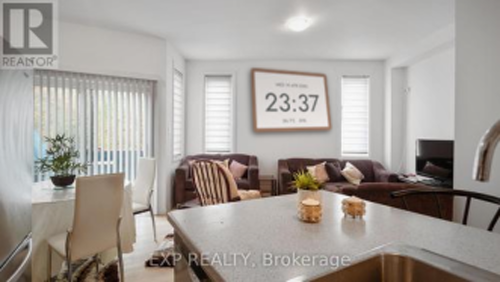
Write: 23,37
